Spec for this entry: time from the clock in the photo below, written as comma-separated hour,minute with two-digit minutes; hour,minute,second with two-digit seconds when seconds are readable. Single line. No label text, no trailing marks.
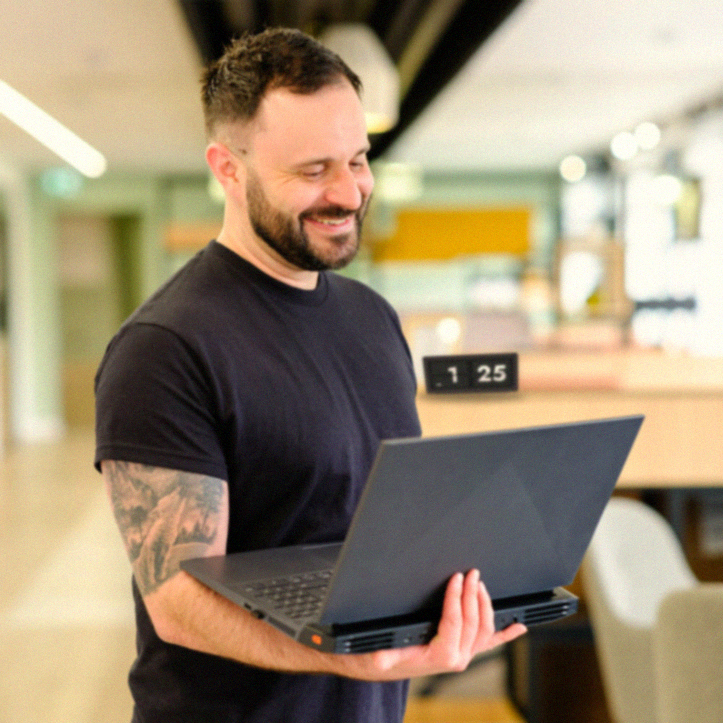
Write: 1,25
